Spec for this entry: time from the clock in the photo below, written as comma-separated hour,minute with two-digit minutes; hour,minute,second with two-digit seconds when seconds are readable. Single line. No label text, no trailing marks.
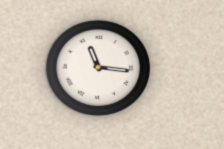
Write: 11,16
